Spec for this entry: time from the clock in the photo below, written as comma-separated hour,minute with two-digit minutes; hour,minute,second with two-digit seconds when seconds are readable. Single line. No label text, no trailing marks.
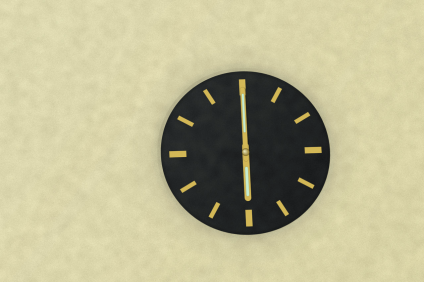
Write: 6,00
